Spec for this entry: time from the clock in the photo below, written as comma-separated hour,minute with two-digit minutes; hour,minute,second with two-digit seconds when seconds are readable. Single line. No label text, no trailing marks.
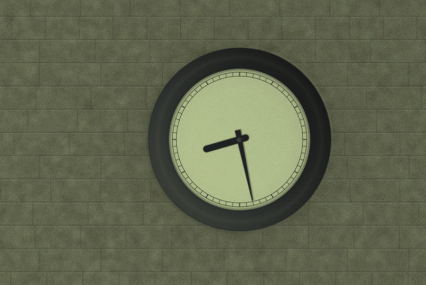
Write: 8,28
